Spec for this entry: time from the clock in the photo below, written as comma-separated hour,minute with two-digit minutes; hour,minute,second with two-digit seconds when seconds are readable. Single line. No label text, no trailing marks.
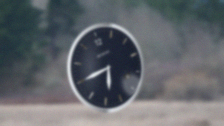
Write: 6,45
